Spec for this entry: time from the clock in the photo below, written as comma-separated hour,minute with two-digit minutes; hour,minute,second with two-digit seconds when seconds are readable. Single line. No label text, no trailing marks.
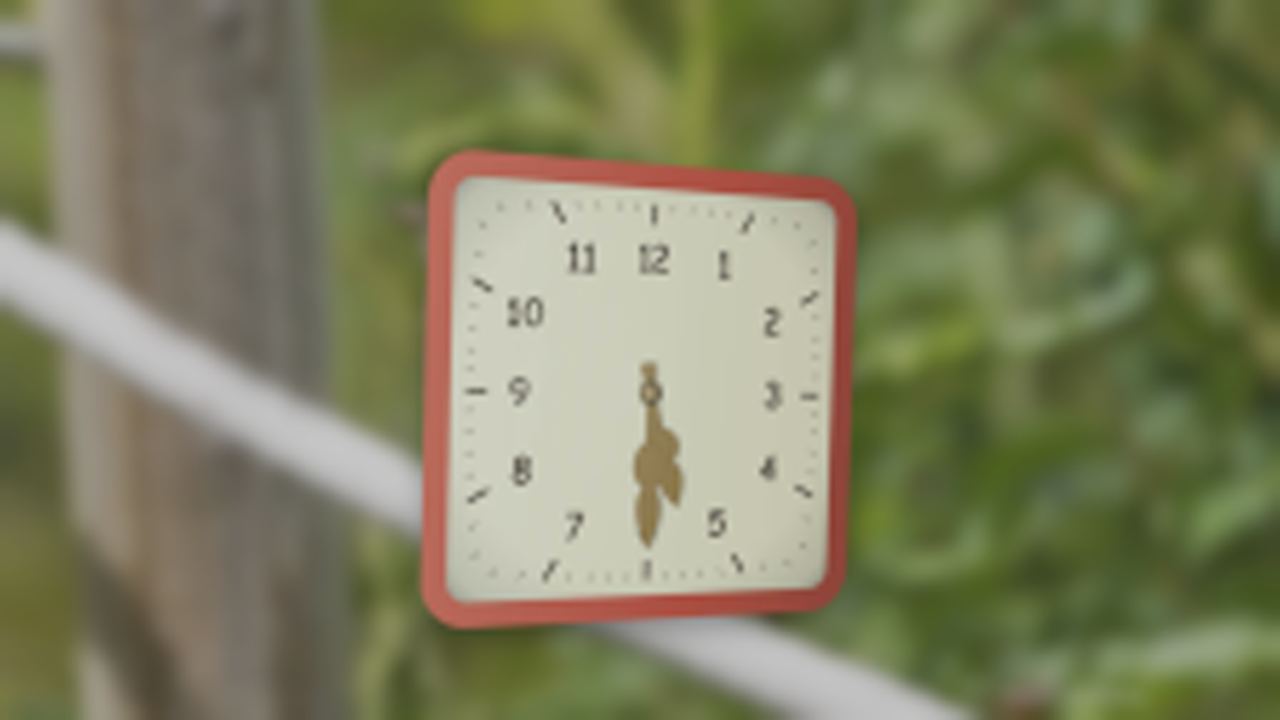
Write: 5,30
